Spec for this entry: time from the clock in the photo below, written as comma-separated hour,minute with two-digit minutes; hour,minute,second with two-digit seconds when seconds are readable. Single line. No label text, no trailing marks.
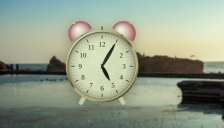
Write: 5,05
